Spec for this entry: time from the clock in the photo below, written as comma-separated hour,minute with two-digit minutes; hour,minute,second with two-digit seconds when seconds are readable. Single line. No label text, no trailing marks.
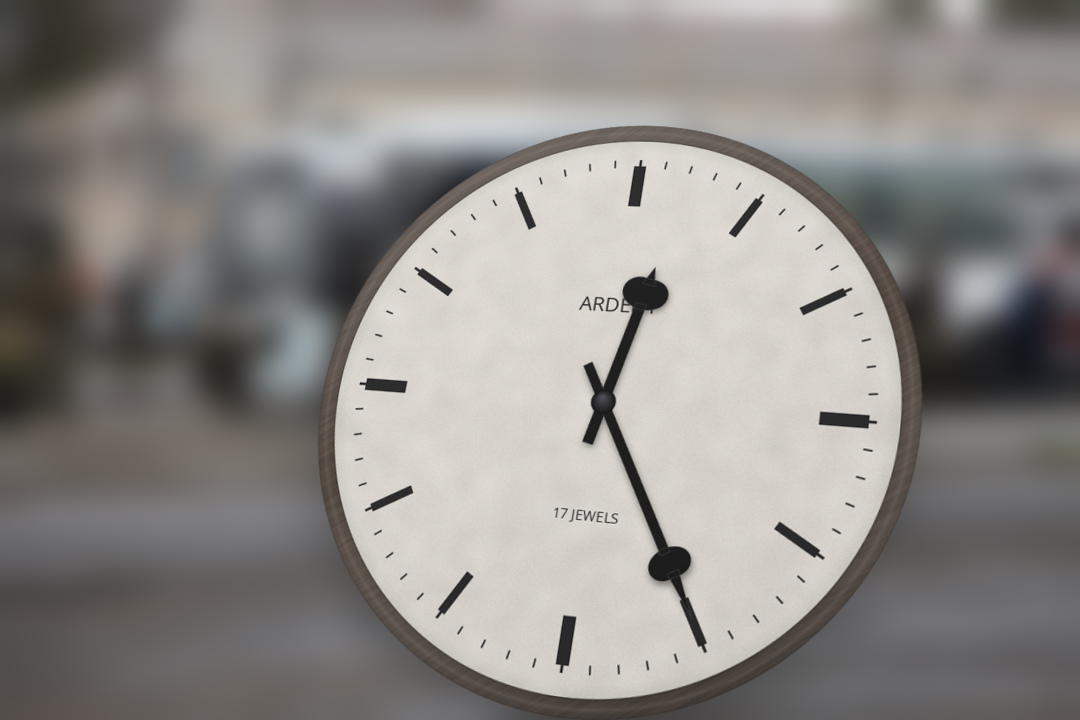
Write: 12,25
